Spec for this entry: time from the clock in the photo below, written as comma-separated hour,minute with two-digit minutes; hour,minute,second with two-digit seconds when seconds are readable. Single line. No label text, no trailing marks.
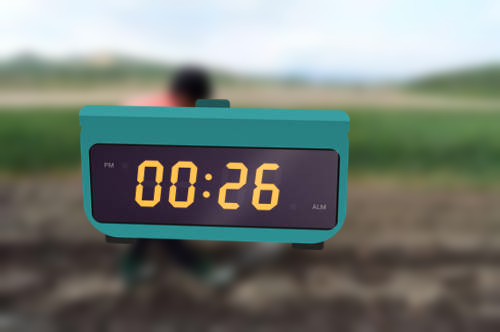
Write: 0,26
